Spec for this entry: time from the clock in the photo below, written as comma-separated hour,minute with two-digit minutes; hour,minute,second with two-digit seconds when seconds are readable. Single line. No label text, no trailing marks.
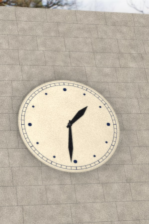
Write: 1,31
